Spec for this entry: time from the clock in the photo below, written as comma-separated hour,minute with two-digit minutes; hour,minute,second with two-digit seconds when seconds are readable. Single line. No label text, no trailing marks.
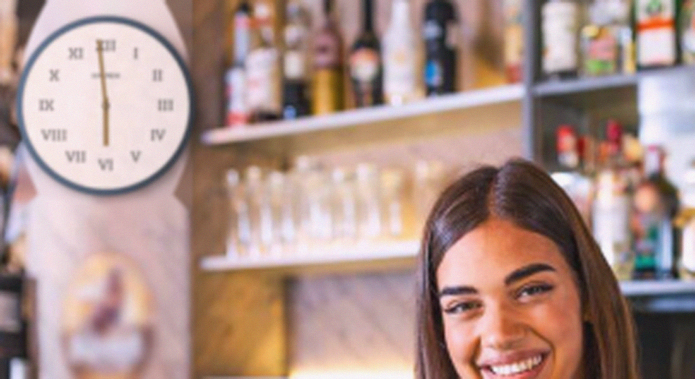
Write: 5,59
